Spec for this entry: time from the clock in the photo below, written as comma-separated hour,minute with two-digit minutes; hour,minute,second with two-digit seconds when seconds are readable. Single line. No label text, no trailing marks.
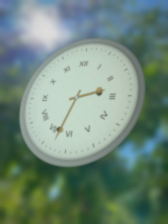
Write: 2,33
